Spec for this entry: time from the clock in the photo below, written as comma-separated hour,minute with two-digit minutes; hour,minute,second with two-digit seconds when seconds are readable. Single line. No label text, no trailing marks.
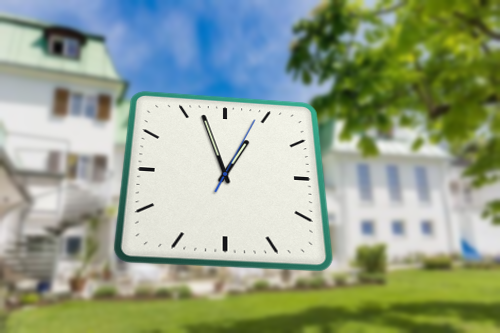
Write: 12,57,04
